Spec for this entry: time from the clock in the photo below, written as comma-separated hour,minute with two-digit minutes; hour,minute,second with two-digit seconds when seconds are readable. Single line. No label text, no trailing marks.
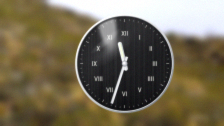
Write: 11,33
